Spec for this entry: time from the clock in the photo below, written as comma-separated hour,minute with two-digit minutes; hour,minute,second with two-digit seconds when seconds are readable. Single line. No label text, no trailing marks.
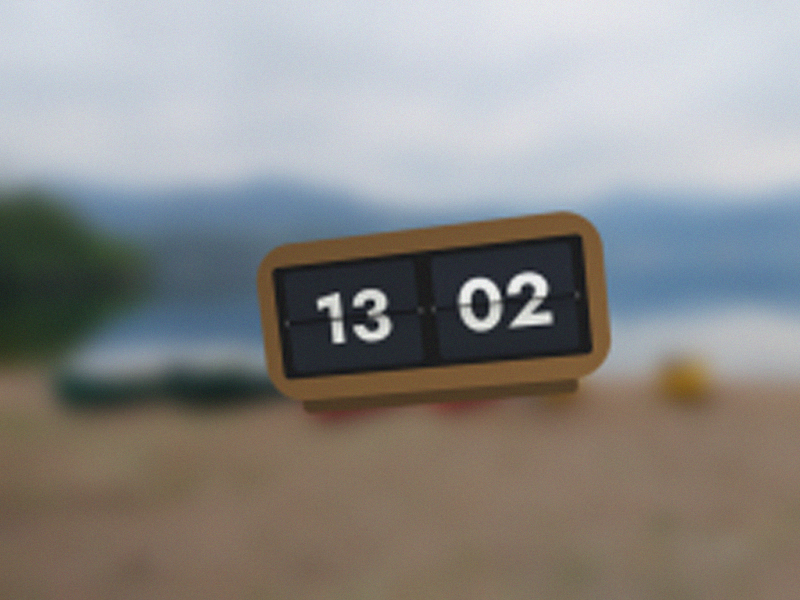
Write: 13,02
